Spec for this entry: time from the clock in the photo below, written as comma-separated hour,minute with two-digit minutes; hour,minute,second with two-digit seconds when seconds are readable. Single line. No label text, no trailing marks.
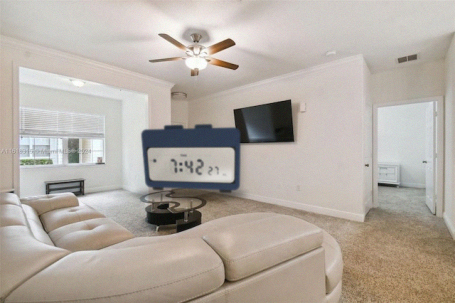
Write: 7,42,27
